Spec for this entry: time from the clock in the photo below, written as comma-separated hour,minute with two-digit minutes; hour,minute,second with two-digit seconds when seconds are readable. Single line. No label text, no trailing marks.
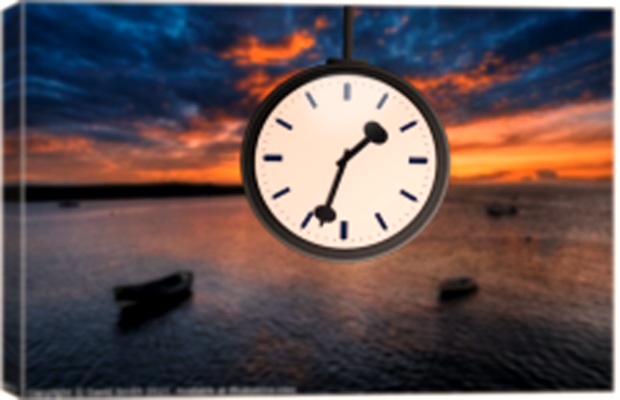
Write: 1,33
